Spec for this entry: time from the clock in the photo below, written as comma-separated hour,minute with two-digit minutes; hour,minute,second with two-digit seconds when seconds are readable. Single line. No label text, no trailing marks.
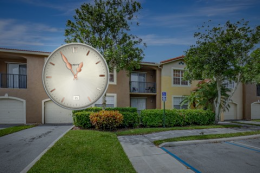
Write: 12,55
